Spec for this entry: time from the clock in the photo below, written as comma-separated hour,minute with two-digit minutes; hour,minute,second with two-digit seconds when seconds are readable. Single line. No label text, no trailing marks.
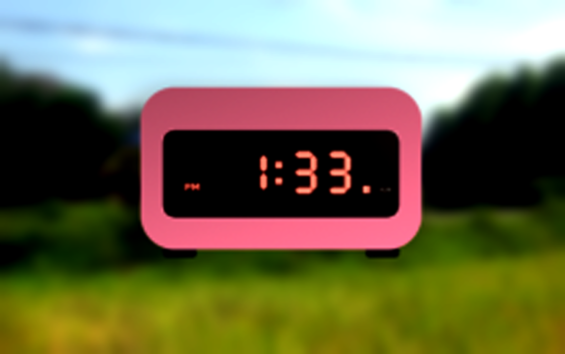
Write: 1,33
